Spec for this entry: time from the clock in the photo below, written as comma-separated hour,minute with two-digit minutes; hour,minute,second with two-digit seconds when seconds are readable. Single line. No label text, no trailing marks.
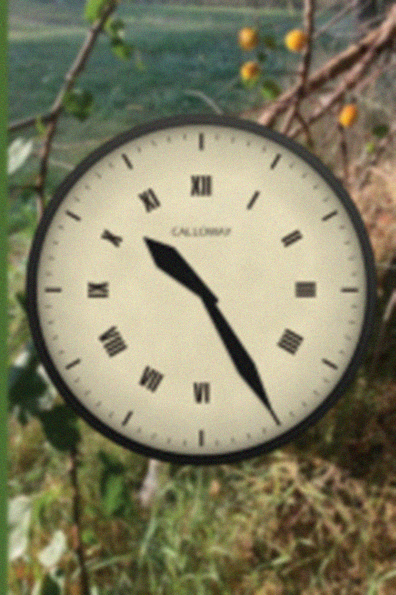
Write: 10,25
